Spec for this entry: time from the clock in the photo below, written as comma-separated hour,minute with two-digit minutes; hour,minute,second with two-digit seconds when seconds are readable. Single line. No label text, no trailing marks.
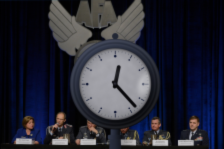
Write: 12,23
